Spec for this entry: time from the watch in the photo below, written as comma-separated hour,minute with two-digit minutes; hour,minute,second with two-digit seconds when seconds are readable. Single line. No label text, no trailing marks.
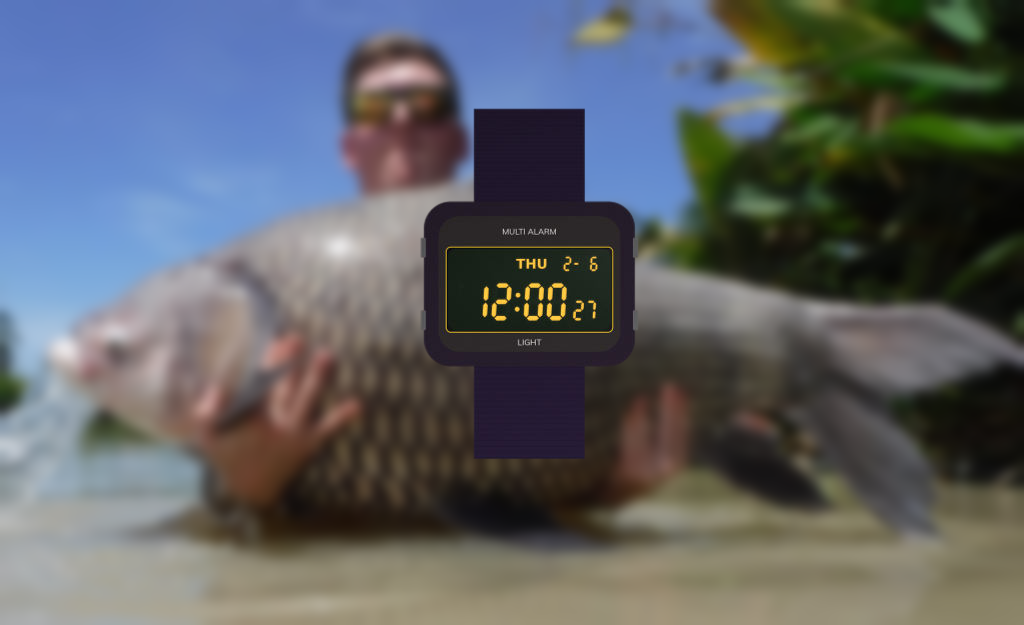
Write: 12,00,27
